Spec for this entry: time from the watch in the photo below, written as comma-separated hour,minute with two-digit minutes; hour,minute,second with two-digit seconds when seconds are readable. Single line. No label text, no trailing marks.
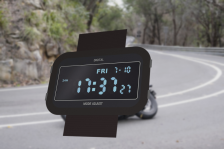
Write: 17,37,27
